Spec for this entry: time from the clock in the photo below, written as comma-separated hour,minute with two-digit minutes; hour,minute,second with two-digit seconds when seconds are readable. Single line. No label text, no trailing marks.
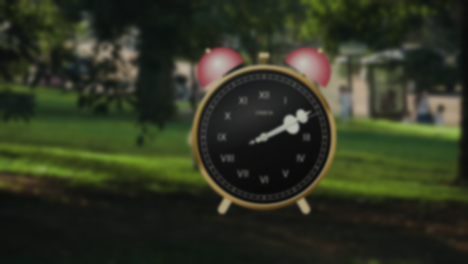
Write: 2,10,11
